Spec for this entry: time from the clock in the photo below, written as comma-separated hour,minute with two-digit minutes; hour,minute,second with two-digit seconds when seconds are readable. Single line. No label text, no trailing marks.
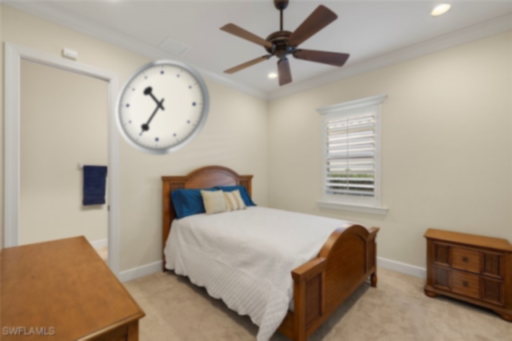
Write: 10,35
